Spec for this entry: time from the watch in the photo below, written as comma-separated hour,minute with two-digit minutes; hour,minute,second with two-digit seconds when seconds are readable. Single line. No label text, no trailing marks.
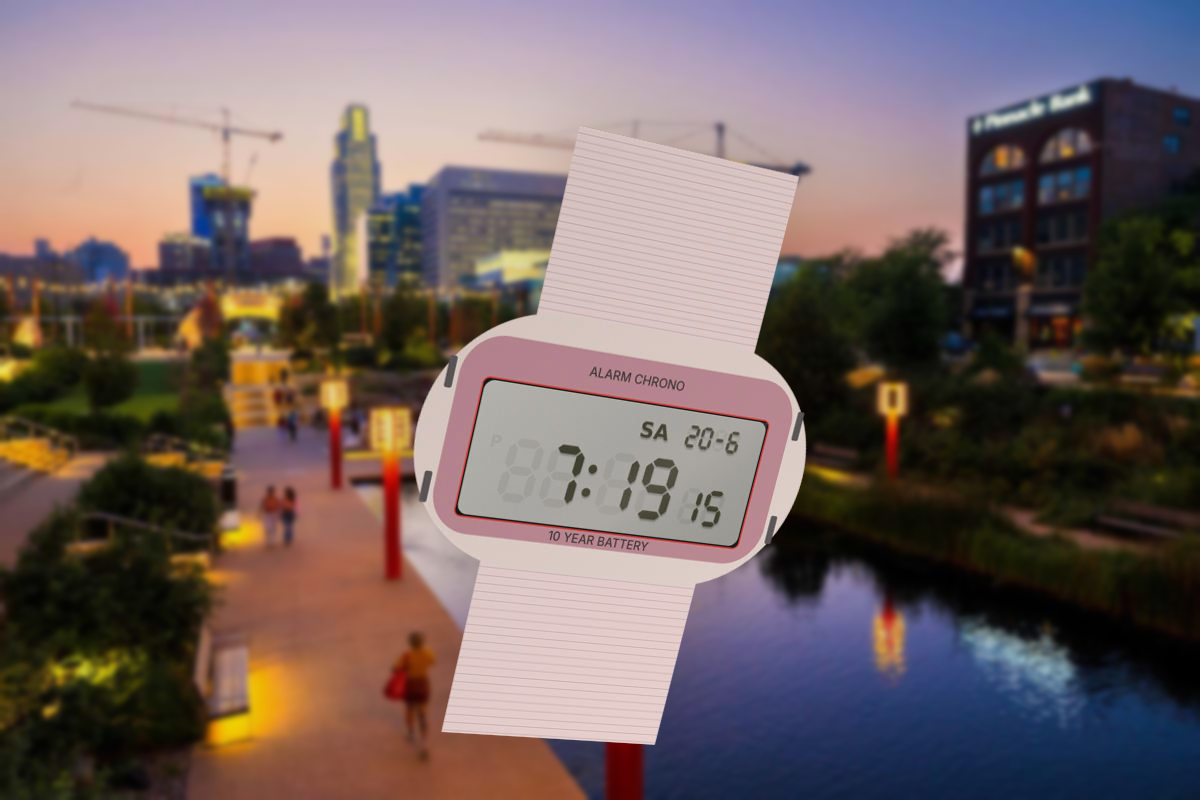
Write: 7,19,15
